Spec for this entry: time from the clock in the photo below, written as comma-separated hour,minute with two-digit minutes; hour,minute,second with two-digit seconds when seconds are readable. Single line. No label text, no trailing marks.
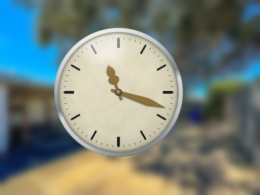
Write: 11,18
